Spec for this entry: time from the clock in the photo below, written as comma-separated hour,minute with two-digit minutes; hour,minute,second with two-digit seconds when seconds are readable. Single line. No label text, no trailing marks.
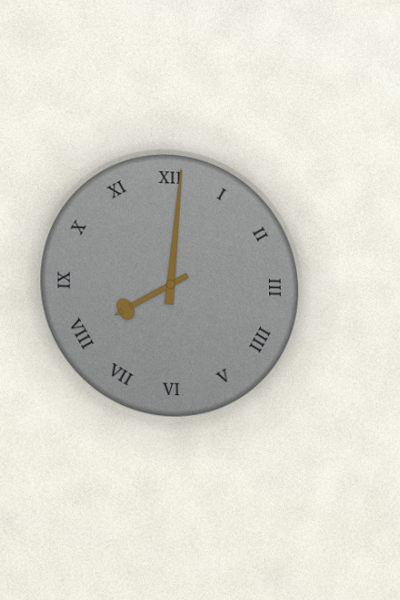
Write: 8,01
